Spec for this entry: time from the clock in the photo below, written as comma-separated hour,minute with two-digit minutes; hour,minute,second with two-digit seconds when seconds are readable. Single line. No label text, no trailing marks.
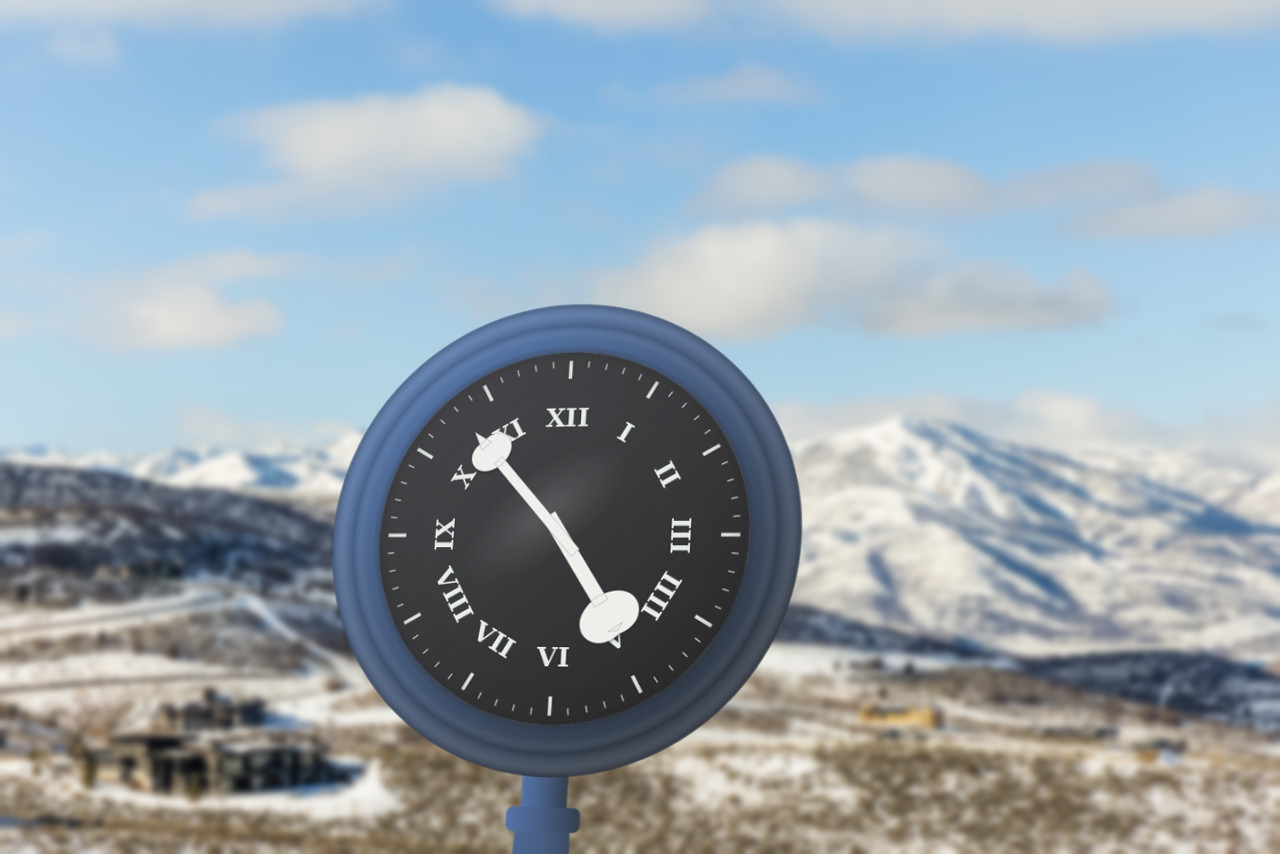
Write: 4,53
